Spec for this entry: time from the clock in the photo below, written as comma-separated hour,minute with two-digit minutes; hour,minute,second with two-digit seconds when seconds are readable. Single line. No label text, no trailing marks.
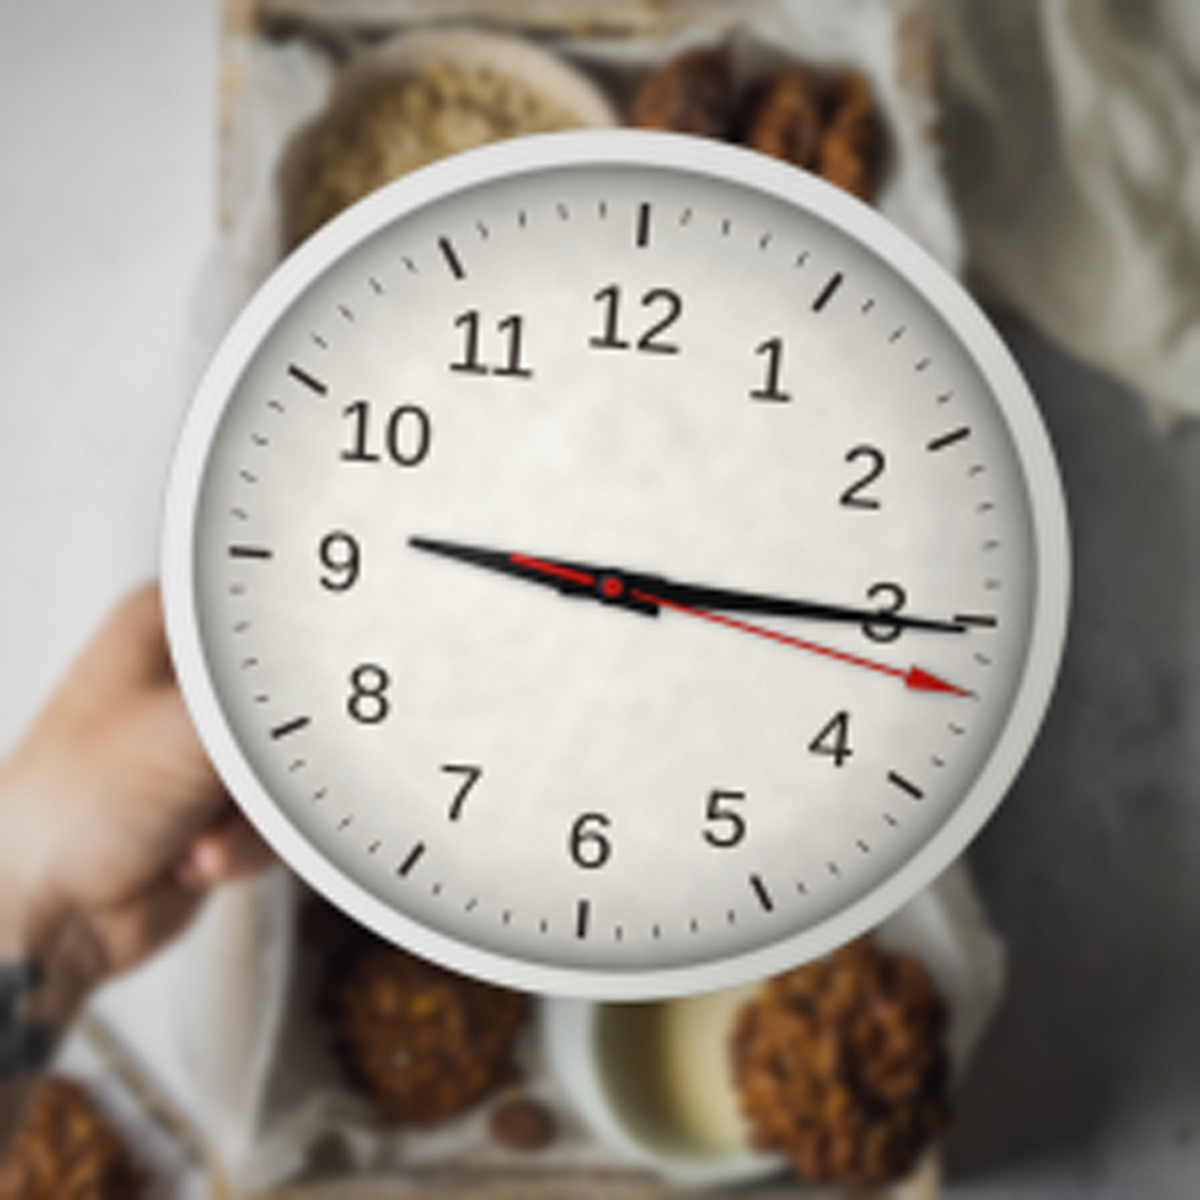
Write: 9,15,17
